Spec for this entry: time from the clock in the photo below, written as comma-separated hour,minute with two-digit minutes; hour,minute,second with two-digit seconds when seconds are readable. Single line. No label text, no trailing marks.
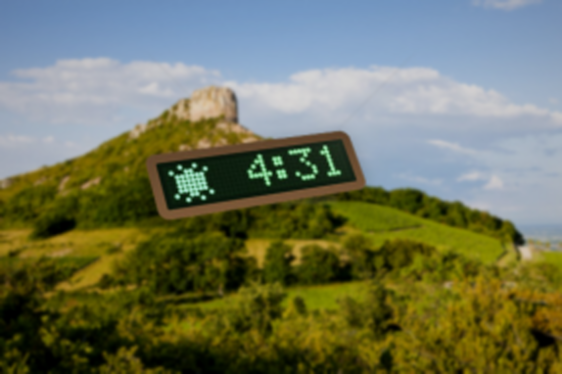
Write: 4,31
